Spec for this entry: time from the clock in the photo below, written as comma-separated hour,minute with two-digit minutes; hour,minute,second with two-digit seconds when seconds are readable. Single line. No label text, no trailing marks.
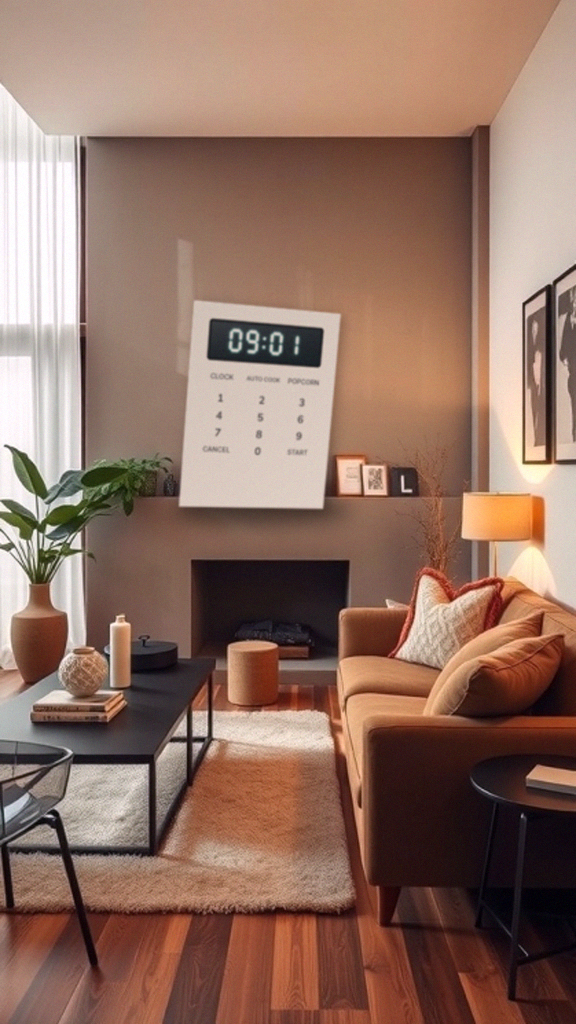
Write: 9,01
